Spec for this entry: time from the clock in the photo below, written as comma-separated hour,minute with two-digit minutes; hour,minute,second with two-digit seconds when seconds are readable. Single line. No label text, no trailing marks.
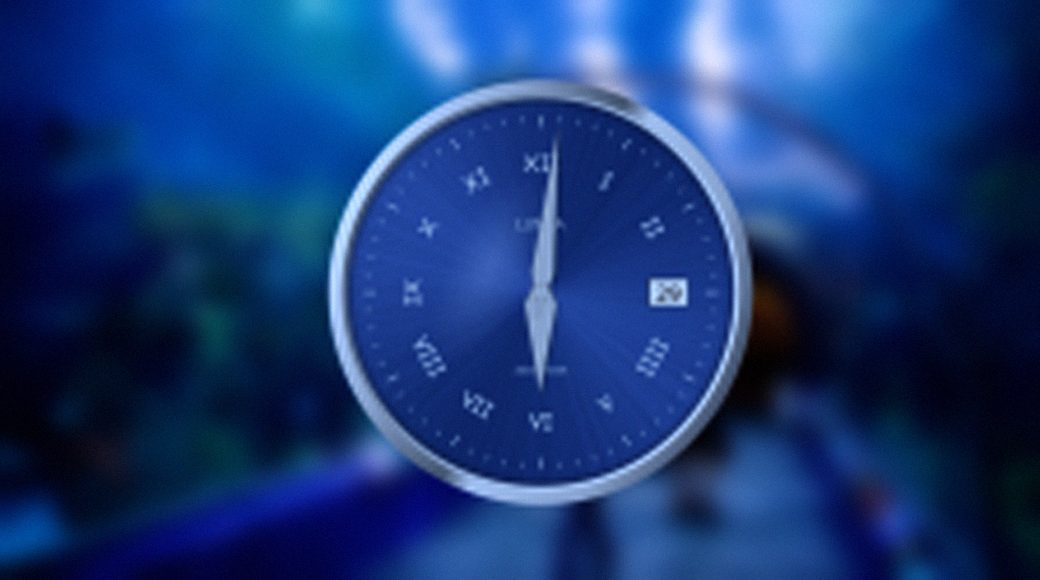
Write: 6,01
